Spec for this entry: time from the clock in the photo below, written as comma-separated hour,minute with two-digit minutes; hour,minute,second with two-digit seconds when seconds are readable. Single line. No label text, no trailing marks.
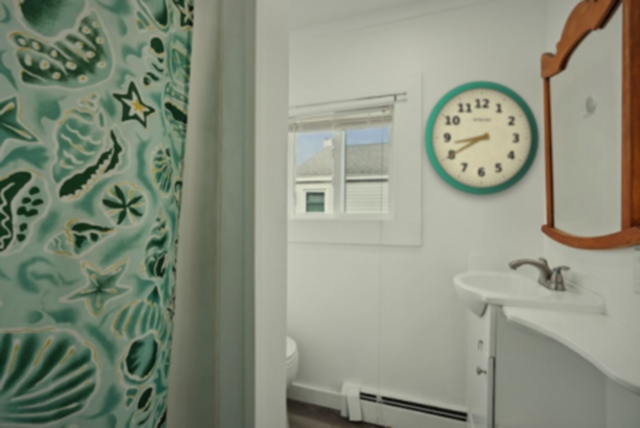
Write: 8,40
